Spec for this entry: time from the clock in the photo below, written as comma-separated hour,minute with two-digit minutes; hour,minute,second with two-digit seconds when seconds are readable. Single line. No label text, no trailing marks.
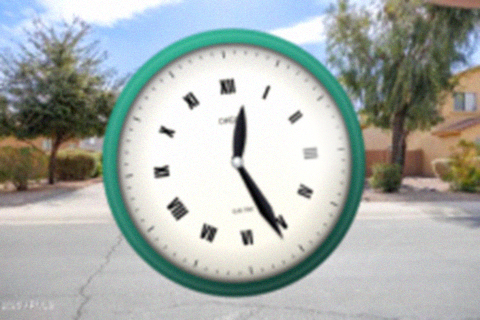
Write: 12,26
